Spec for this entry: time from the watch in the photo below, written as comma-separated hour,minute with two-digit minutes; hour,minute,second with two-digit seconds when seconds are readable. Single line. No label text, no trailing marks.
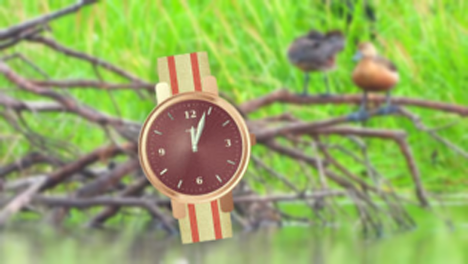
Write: 12,04
